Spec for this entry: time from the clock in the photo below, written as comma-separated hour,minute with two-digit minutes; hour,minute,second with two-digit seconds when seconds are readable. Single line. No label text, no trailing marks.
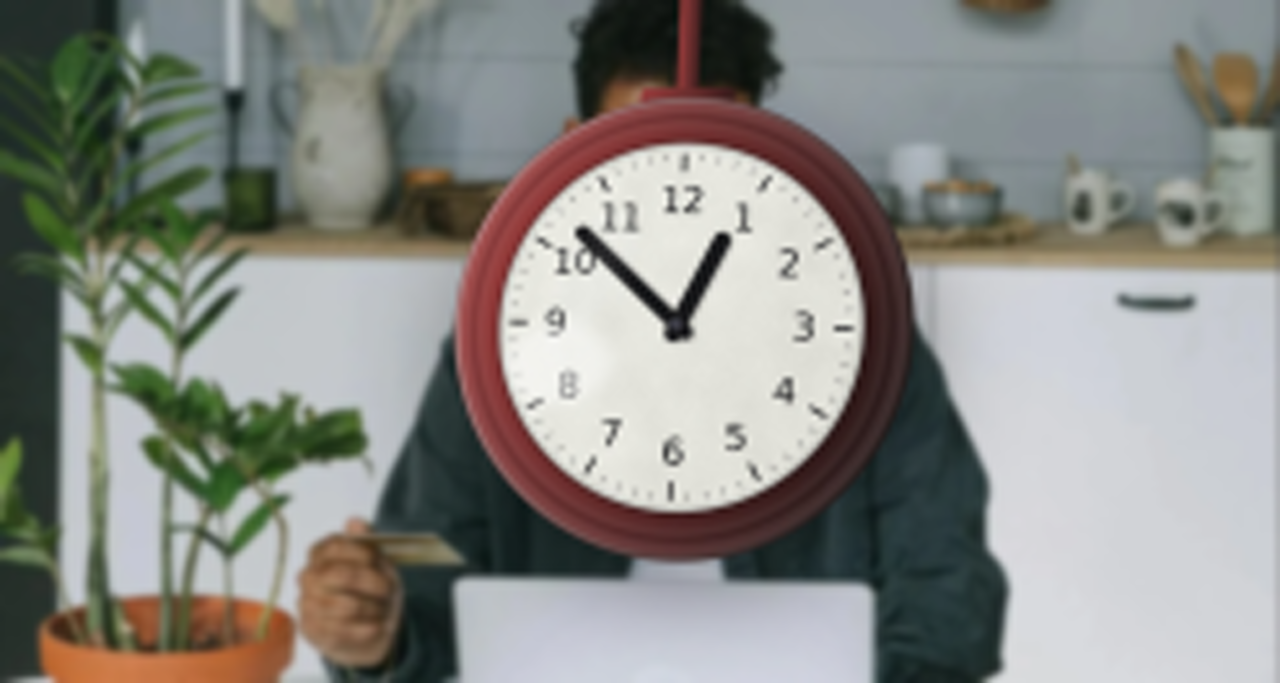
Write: 12,52
